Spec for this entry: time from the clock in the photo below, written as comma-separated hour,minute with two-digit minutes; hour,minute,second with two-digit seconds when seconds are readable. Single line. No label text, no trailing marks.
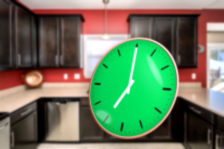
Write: 7,00
